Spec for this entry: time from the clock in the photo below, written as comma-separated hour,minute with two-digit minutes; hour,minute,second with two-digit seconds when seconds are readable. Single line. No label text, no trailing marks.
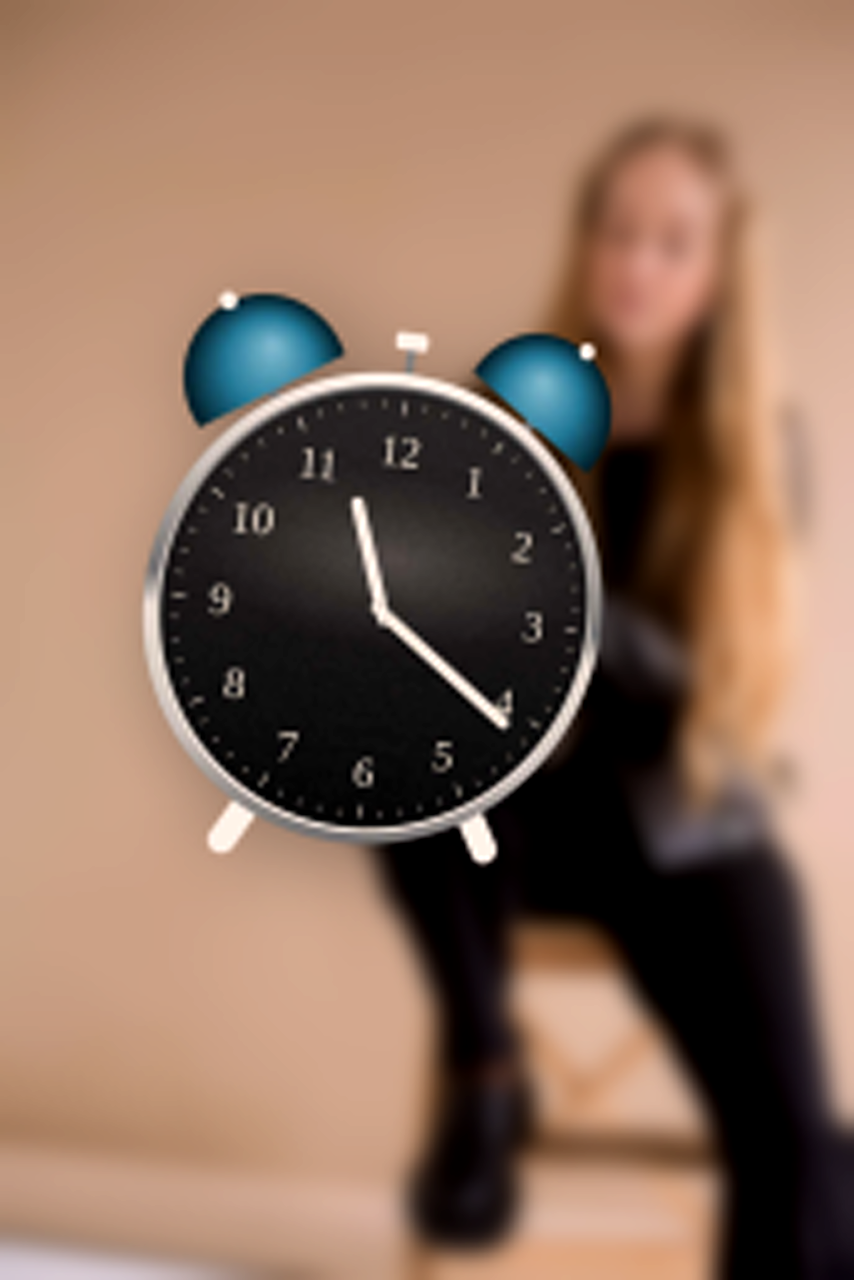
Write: 11,21
